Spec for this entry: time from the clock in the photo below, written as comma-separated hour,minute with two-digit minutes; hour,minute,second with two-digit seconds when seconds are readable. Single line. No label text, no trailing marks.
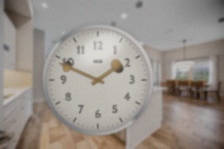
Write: 1,49
